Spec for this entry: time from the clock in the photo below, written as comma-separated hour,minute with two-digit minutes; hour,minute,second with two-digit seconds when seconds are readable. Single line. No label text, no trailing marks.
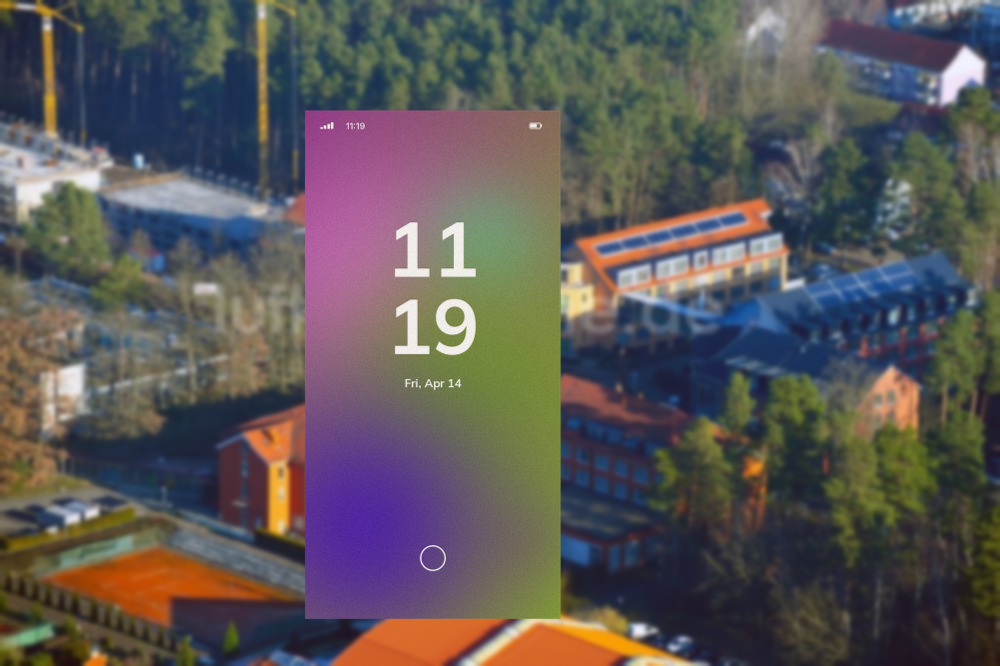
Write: 11,19
